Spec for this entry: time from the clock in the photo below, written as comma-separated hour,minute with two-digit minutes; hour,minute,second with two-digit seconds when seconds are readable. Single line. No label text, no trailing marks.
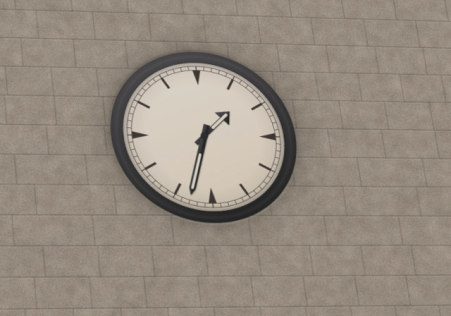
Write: 1,33
